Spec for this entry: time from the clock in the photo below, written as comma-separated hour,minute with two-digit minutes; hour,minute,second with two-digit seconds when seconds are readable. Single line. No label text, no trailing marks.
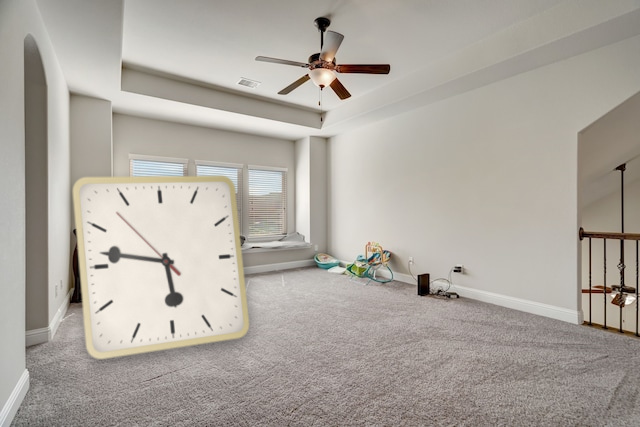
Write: 5,46,53
